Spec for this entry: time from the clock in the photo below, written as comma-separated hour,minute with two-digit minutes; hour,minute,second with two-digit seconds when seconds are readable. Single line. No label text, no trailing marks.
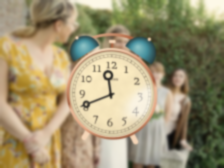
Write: 11,41
